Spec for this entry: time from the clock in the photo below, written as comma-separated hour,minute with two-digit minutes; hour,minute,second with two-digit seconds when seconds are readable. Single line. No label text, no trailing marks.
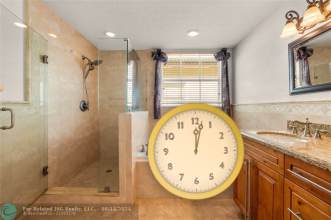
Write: 12,02
